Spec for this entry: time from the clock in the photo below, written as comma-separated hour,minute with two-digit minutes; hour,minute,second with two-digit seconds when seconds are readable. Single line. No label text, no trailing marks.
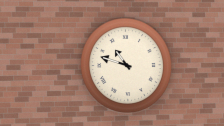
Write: 10,48
